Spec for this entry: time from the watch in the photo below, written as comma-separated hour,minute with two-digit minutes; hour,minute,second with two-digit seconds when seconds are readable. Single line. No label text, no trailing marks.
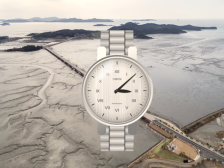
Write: 3,08
